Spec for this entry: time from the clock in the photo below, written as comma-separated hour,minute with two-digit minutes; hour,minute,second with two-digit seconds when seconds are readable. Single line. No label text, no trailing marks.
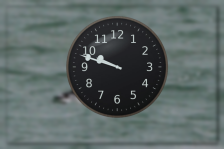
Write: 9,48
